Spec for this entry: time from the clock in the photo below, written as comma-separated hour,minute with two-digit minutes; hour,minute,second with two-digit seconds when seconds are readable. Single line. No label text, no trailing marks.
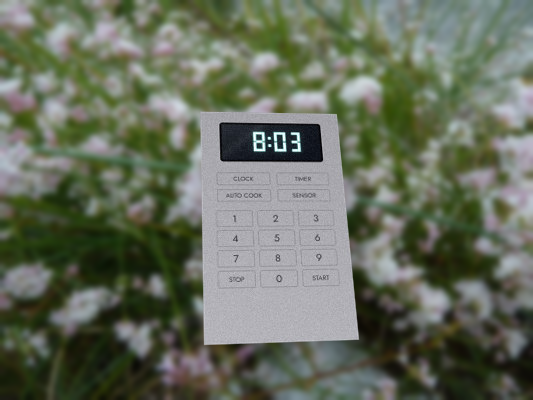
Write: 8,03
